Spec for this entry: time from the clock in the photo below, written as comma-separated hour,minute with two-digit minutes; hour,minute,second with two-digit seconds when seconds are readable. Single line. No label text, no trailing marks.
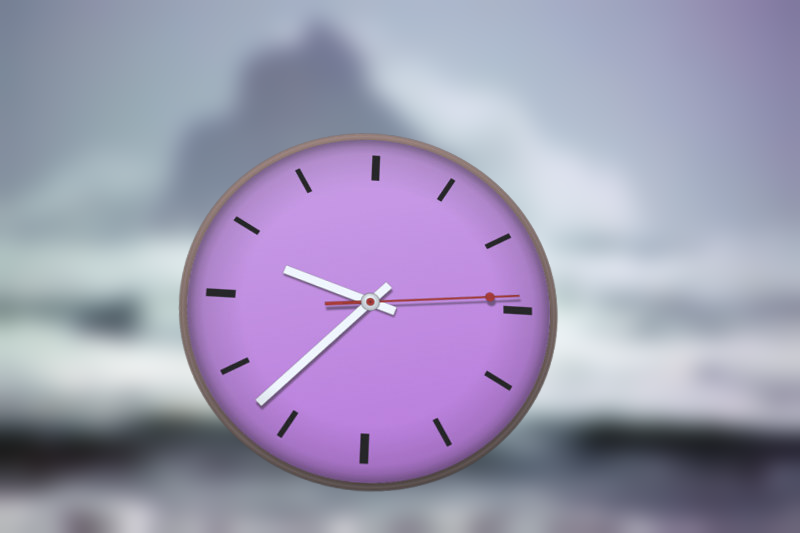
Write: 9,37,14
